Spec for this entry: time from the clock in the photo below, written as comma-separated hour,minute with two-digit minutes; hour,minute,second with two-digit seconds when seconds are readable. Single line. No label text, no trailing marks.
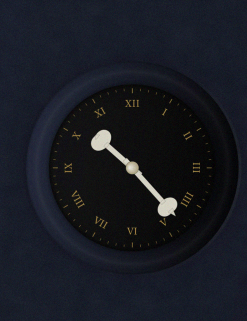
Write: 10,23
